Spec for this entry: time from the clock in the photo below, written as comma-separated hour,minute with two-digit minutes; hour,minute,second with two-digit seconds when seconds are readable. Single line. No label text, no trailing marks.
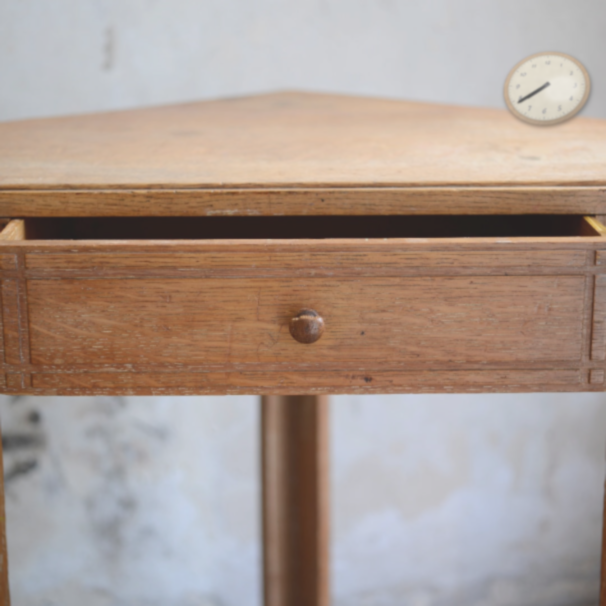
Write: 7,39
